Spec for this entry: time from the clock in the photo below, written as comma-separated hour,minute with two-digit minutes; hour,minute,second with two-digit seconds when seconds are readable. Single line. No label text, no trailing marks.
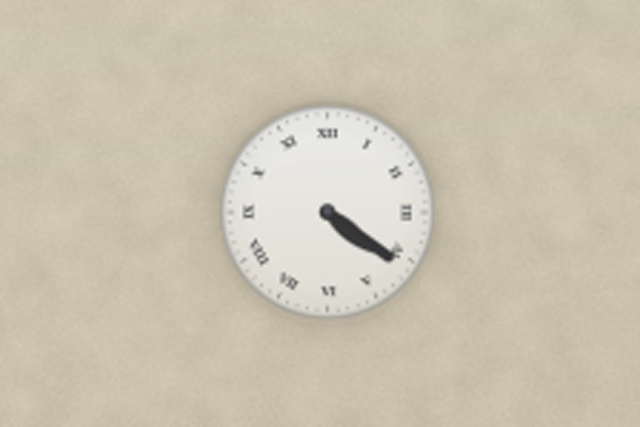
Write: 4,21
